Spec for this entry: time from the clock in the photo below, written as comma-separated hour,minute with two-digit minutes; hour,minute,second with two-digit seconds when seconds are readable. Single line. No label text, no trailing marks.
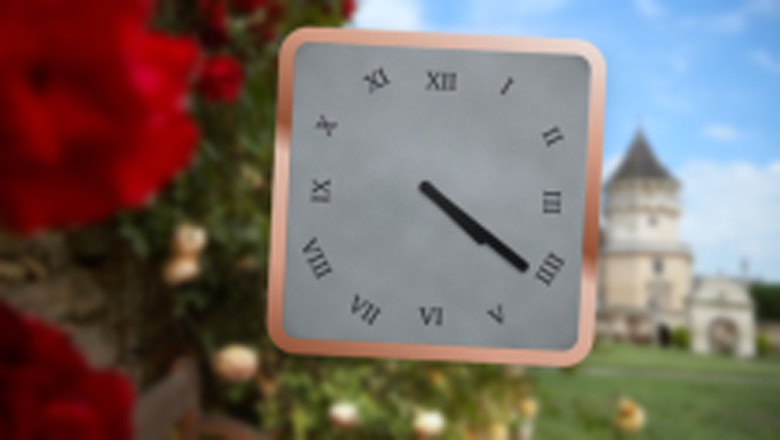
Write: 4,21
